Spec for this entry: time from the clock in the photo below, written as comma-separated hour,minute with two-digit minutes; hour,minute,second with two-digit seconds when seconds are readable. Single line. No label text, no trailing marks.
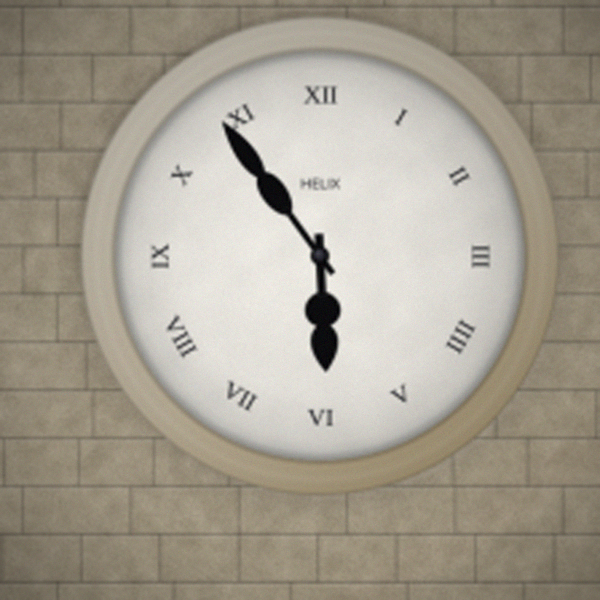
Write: 5,54
